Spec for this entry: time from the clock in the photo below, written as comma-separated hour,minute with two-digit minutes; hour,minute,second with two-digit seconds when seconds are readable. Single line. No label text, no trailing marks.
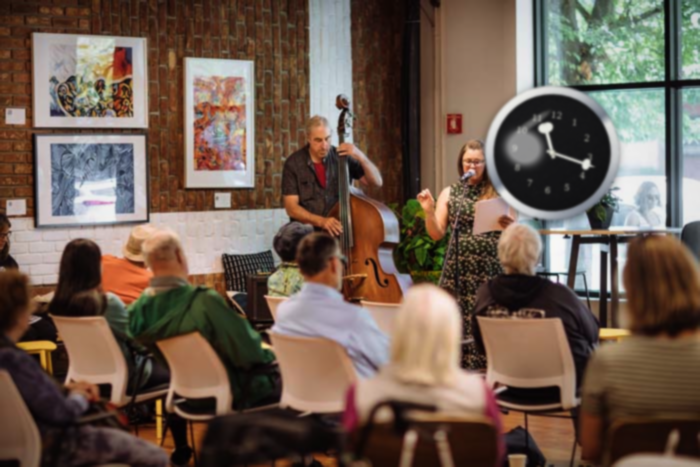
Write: 11,17
